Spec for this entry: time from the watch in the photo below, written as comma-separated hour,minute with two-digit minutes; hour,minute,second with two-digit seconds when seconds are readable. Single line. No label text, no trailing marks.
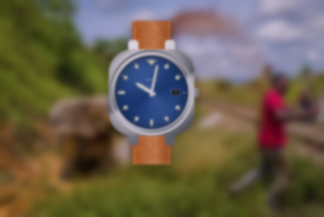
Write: 10,02
